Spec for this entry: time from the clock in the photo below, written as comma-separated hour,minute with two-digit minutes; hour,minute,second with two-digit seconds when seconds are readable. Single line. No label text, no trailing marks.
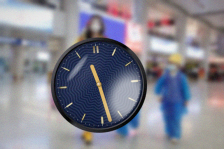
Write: 11,28
